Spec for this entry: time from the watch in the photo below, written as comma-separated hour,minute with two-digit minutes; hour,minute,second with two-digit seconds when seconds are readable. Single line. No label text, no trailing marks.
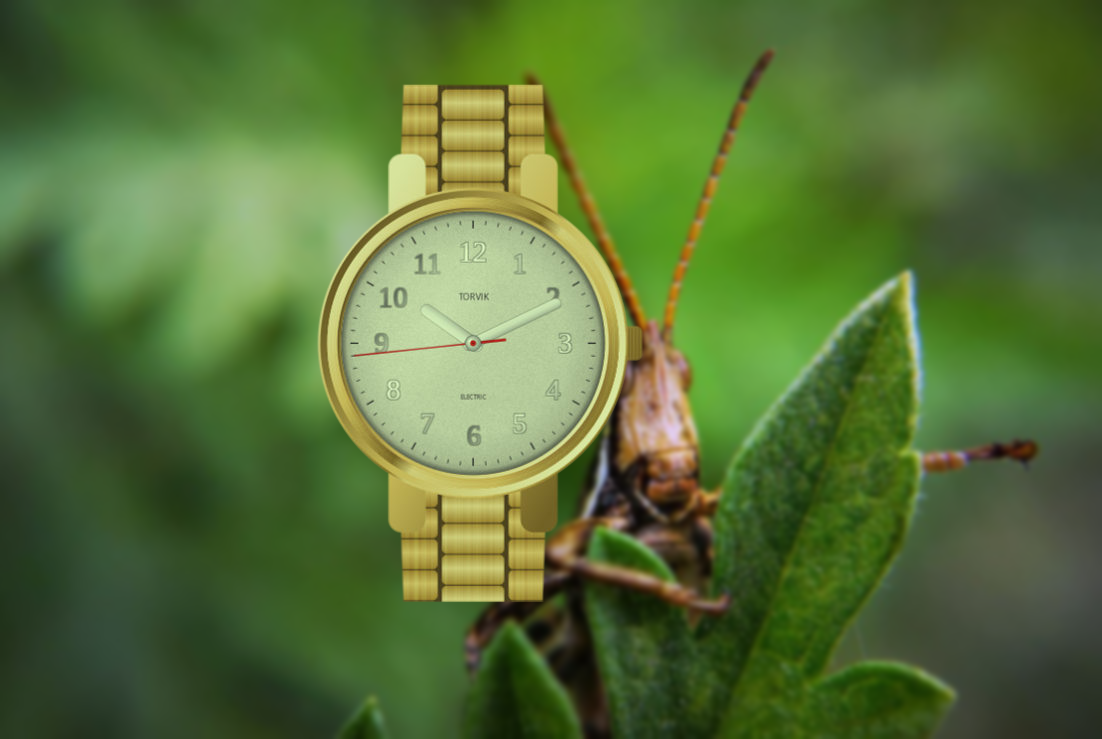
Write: 10,10,44
